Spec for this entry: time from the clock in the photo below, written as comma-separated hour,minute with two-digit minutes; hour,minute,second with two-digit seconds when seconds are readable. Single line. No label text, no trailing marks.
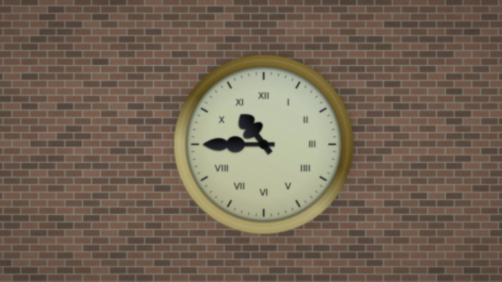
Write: 10,45
